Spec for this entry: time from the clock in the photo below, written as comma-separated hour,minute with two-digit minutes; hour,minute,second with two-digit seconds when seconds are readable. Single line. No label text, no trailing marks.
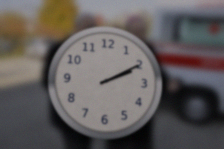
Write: 2,10
